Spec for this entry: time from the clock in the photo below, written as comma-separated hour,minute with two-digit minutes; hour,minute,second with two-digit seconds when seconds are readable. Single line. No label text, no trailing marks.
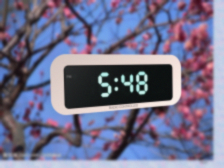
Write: 5,48
